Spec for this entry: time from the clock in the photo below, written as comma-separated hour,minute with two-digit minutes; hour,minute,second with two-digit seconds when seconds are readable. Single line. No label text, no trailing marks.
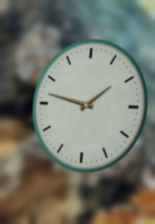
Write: 1,47
